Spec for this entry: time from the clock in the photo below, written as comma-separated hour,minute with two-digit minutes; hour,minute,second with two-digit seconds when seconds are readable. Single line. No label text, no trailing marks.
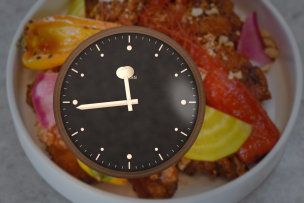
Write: 11,44
